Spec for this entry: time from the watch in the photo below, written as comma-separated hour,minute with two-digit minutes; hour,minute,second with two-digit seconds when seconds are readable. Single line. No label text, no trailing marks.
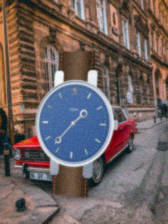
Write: 1,37
